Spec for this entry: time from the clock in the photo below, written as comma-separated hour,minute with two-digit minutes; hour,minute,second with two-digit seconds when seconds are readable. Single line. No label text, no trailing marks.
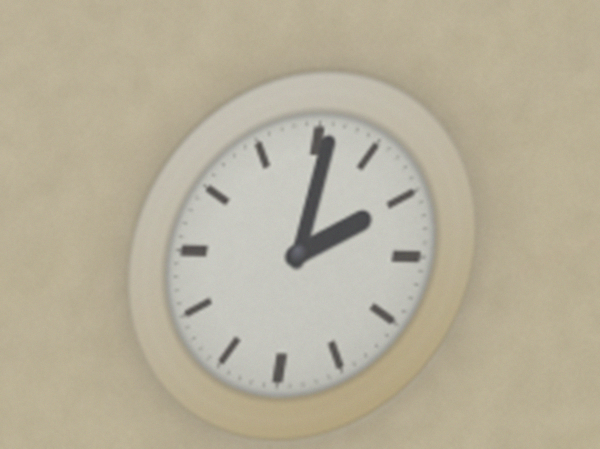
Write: 2,01
